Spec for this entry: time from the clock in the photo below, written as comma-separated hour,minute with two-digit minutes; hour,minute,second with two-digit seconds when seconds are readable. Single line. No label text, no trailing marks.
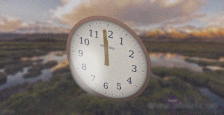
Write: 11,59
